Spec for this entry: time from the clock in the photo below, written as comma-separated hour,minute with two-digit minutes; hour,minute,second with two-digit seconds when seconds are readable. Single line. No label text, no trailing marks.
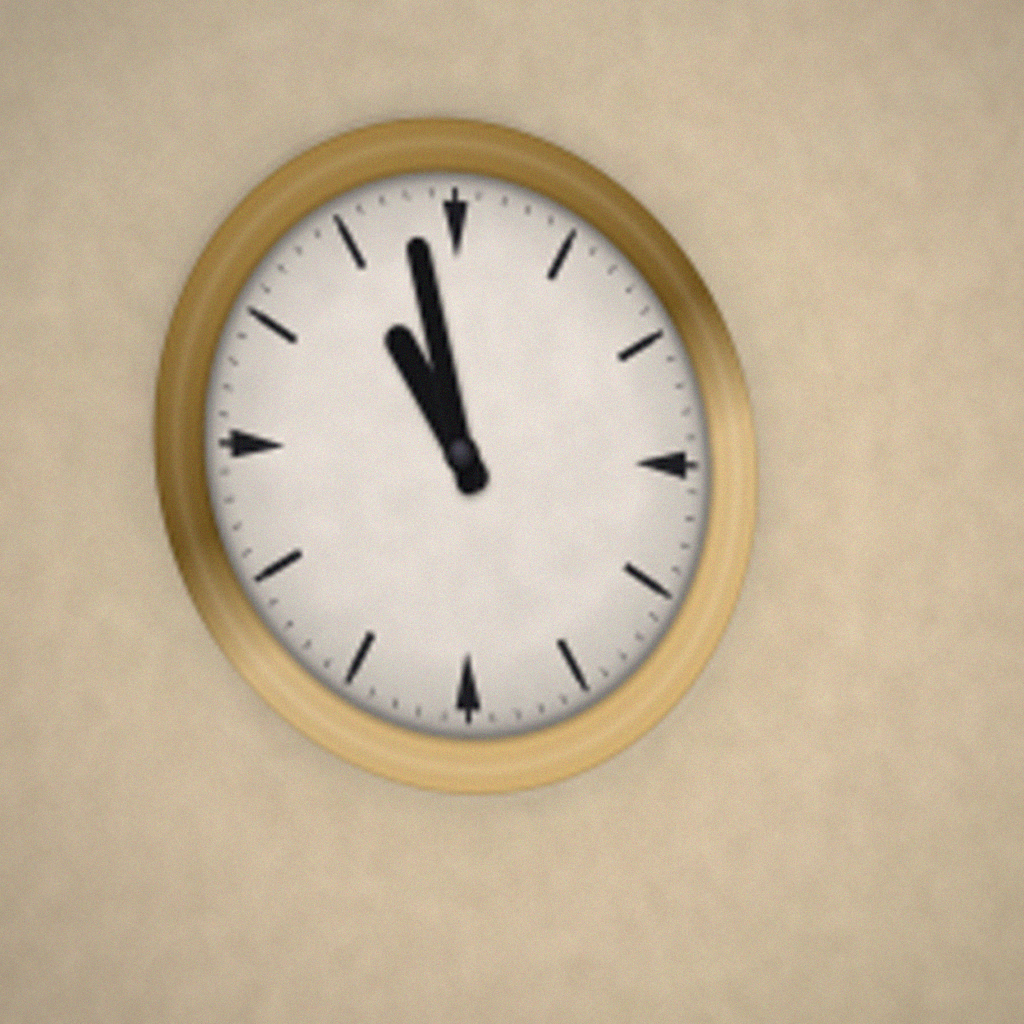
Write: 10,58
